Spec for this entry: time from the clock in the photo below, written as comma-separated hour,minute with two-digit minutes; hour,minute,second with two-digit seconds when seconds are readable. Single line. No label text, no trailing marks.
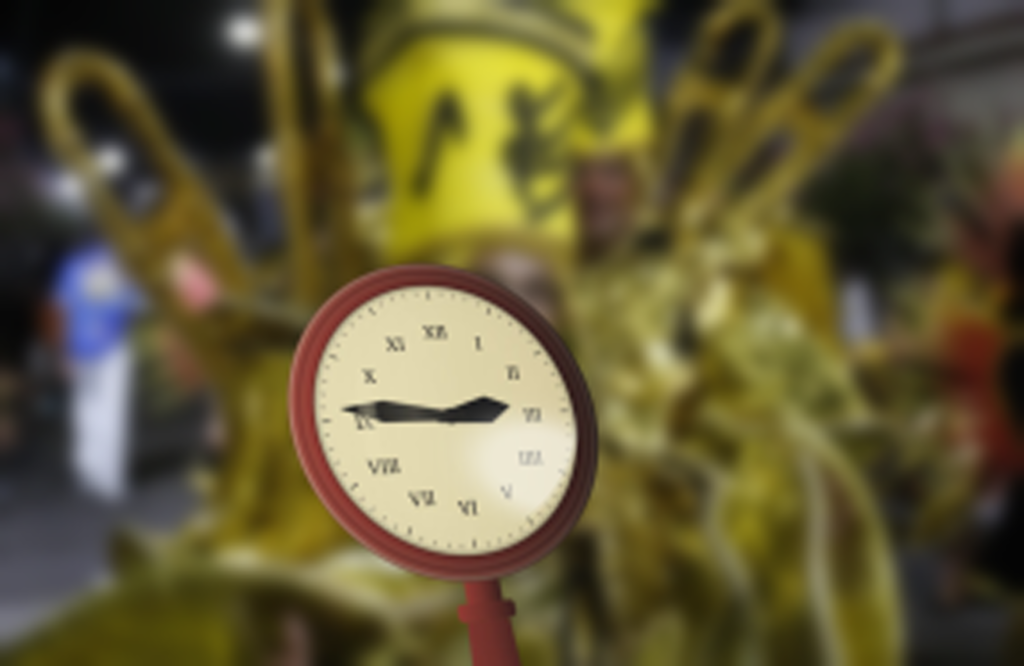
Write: 2,46
